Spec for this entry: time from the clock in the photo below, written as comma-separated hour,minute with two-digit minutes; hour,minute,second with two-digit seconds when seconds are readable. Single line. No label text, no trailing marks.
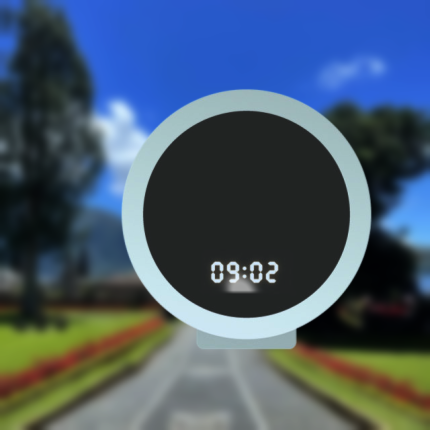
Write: 9,02
